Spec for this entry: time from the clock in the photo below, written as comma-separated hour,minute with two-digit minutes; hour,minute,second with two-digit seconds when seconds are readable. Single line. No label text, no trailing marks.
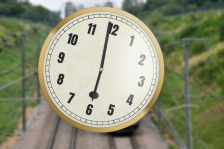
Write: 5,59
